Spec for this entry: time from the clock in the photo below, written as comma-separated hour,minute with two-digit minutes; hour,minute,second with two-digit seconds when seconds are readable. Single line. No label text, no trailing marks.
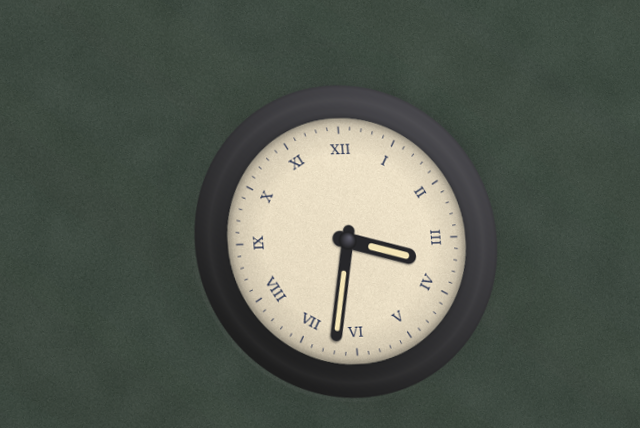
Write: 3,32
